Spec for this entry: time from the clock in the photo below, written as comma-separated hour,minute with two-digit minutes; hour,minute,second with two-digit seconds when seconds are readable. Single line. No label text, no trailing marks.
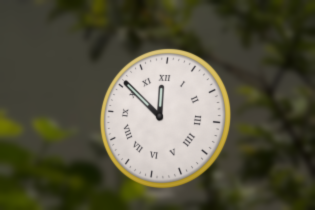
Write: 11,51
